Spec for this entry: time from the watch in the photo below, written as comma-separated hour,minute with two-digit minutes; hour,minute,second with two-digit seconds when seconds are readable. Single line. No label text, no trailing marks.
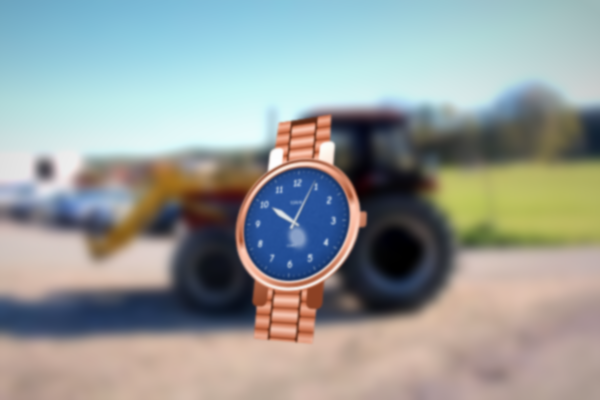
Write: 10,04
